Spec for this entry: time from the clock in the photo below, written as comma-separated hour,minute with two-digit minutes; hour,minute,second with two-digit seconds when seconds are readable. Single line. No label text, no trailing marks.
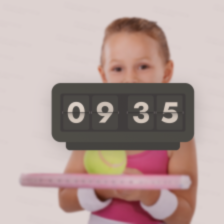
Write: 9,35
